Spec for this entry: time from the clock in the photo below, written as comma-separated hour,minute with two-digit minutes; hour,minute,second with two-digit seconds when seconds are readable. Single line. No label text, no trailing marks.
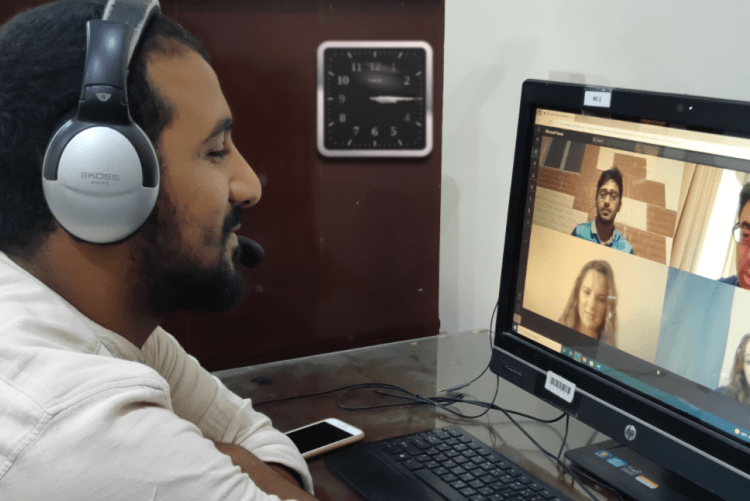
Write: 3,15
